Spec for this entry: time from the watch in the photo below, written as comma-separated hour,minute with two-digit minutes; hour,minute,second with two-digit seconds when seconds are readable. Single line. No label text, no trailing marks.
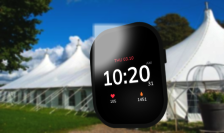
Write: 10,20
